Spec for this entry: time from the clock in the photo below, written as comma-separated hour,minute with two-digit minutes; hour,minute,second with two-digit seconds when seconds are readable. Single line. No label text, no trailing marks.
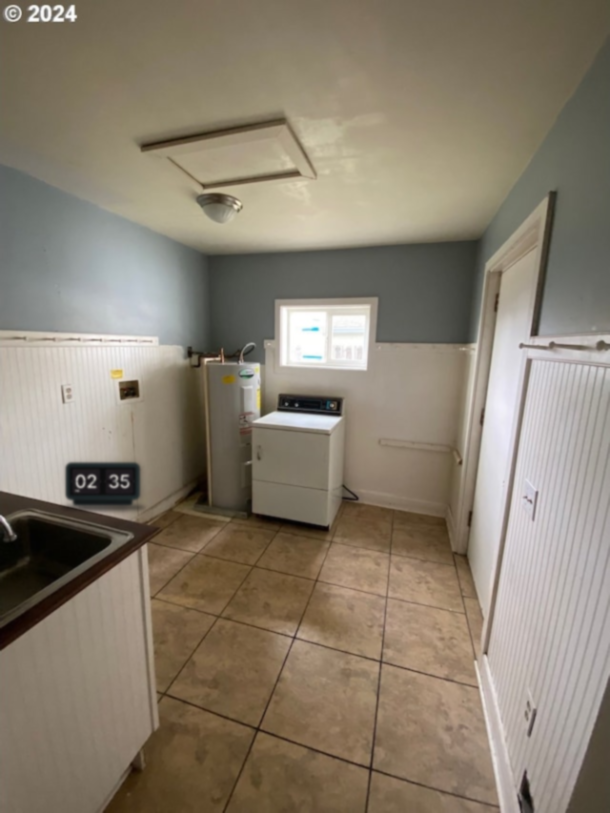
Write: 2,35
